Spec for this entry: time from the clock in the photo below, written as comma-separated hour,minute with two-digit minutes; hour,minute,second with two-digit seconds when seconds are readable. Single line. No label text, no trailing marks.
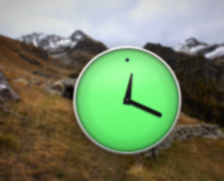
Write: 12,19
